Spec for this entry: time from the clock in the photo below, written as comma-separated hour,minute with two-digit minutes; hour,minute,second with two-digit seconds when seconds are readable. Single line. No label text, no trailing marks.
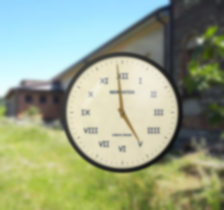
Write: 4,59
